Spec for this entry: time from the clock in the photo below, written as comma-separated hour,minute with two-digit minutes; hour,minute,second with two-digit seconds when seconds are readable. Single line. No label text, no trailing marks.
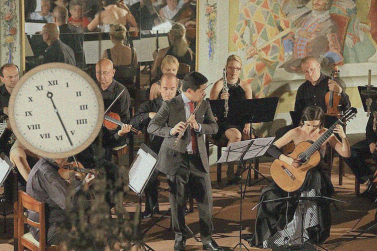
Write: 11,27
